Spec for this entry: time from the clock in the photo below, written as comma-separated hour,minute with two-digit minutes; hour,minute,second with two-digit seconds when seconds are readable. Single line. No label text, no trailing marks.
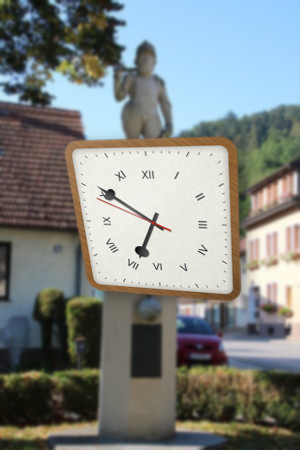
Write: 6,50,49
